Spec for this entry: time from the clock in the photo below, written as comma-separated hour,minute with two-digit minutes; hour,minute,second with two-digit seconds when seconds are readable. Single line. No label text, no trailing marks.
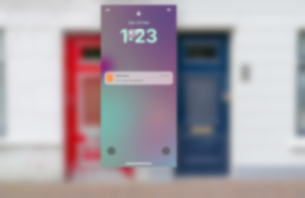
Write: 1,23
